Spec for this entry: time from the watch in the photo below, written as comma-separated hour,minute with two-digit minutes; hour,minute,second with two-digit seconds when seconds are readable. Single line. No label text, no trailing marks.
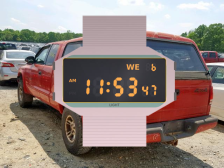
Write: 11,53,47
